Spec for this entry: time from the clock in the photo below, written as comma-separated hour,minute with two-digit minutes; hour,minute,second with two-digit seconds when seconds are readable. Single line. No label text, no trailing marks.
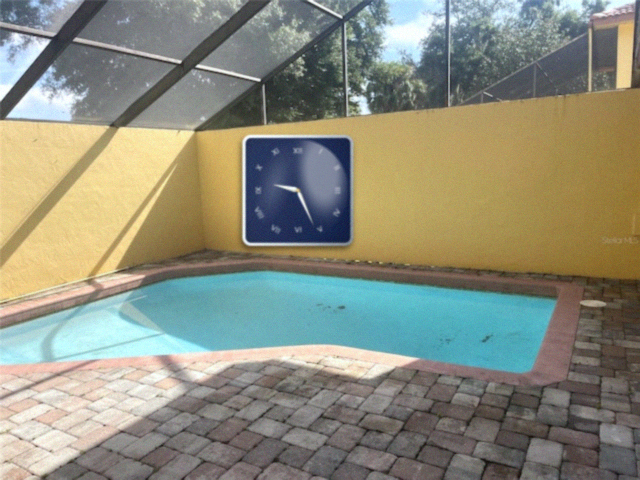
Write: 9,26
